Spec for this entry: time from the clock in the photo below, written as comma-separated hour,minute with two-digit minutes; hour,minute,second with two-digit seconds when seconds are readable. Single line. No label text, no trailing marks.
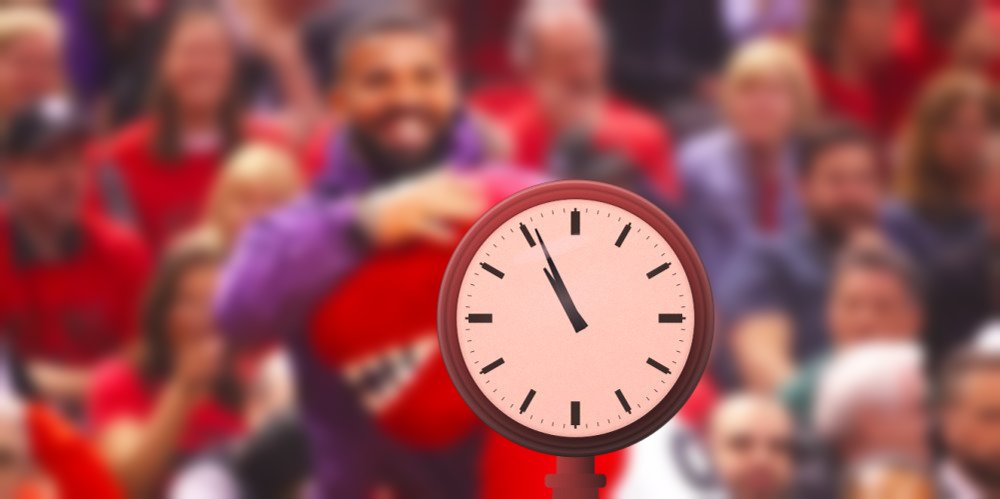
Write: 10,56
